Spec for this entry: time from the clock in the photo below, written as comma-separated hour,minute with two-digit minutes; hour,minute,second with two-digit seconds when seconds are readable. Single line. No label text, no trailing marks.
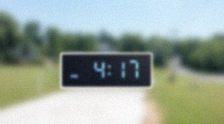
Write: 4,17
